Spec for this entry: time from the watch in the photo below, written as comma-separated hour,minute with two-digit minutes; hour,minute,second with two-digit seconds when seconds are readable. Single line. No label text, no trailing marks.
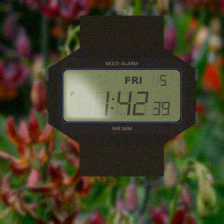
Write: 1,42,39
